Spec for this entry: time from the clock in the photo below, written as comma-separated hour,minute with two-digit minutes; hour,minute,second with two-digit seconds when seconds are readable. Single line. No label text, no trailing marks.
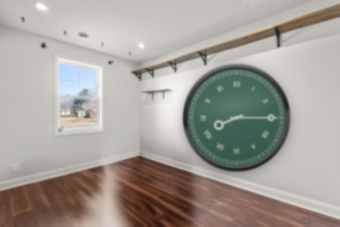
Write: 8,15
